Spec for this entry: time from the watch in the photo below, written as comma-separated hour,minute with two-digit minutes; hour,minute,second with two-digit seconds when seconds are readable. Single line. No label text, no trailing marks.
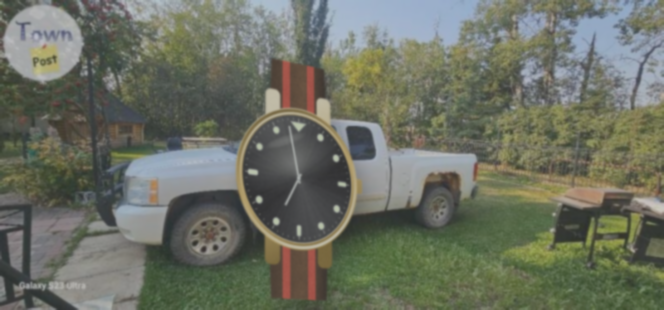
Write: 6,58
